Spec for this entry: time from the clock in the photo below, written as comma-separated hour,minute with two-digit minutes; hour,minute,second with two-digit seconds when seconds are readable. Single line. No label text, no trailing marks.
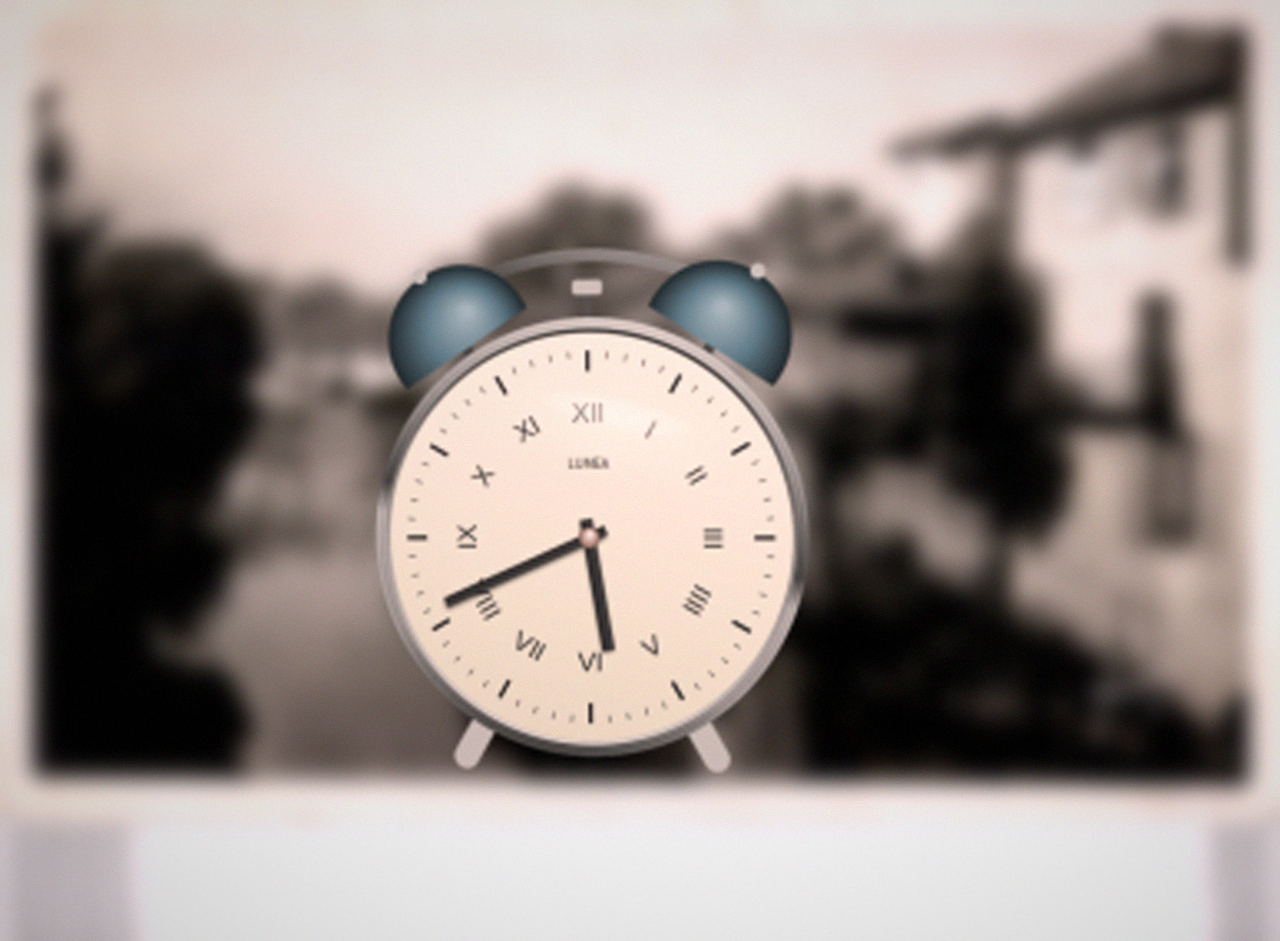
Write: 5,41
